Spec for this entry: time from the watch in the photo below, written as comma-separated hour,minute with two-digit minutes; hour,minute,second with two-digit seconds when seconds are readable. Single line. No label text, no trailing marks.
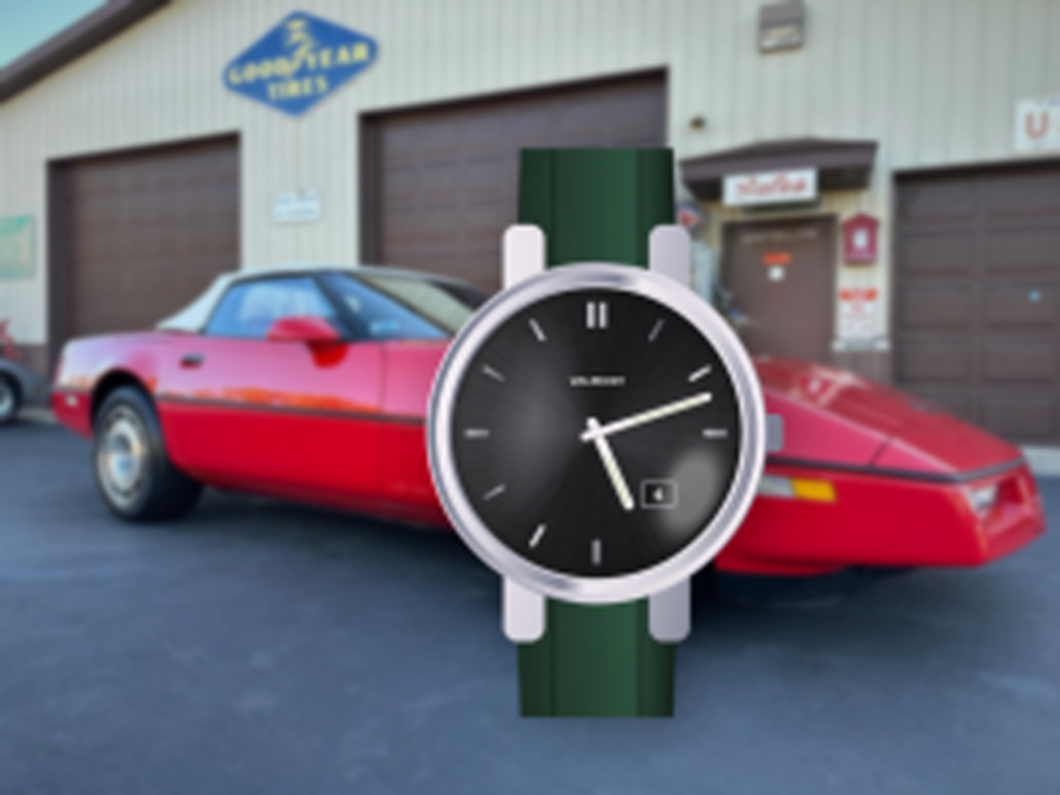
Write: 5,12
